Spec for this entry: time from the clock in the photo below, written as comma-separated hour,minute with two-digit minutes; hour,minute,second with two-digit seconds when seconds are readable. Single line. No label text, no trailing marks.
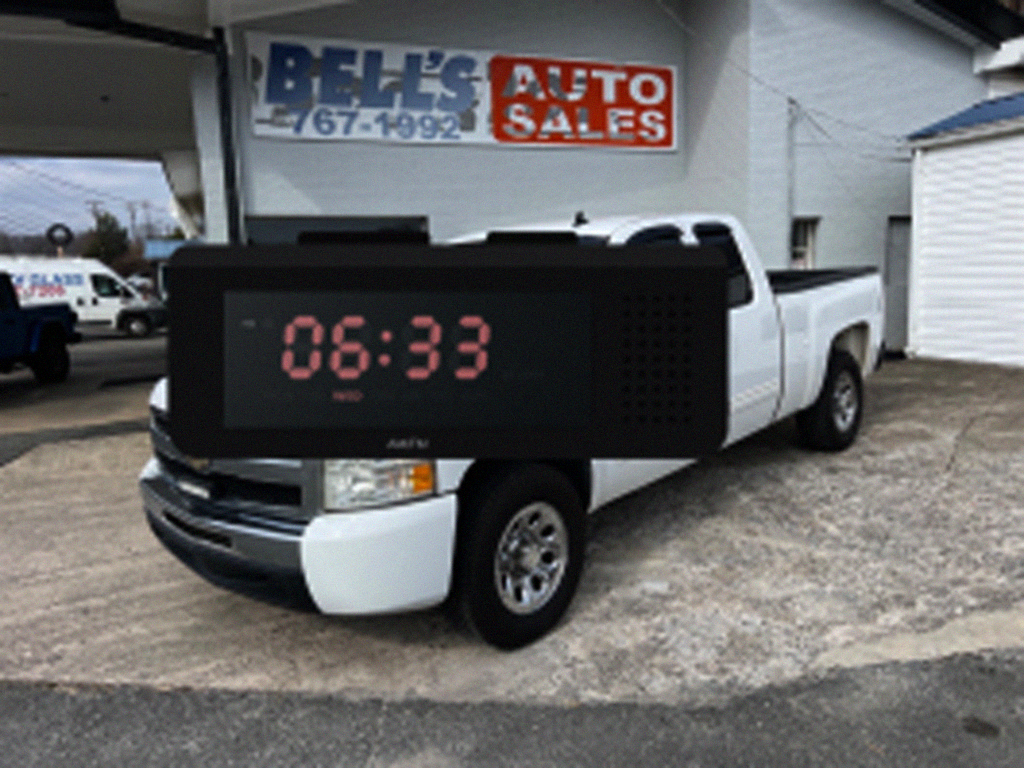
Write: 6,33
